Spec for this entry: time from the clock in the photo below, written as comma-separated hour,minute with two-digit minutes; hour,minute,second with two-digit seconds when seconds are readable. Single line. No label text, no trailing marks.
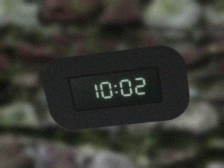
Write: 10,02
